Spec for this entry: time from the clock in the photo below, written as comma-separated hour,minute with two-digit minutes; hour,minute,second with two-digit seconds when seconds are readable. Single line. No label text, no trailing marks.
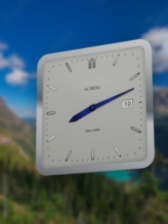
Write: 8,12
